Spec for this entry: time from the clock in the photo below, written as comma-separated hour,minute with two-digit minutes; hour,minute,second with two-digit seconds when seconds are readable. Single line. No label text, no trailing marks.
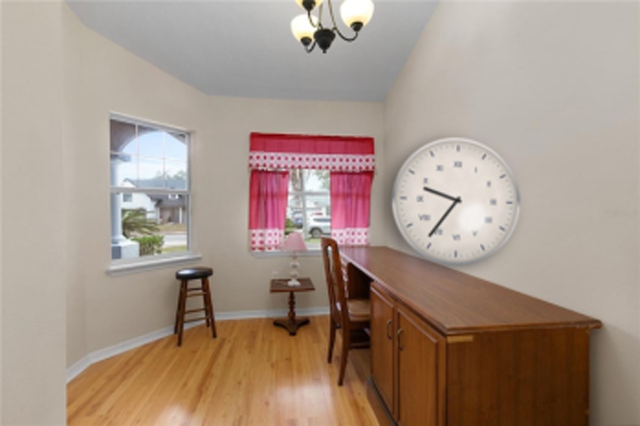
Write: 9,36
